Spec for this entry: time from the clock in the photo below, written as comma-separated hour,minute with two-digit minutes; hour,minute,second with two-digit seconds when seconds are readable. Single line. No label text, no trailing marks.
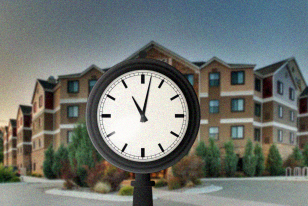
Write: 11,02
